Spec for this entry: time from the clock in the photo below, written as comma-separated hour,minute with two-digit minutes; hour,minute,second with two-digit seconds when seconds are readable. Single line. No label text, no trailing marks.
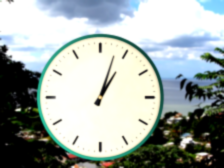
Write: 1,03
